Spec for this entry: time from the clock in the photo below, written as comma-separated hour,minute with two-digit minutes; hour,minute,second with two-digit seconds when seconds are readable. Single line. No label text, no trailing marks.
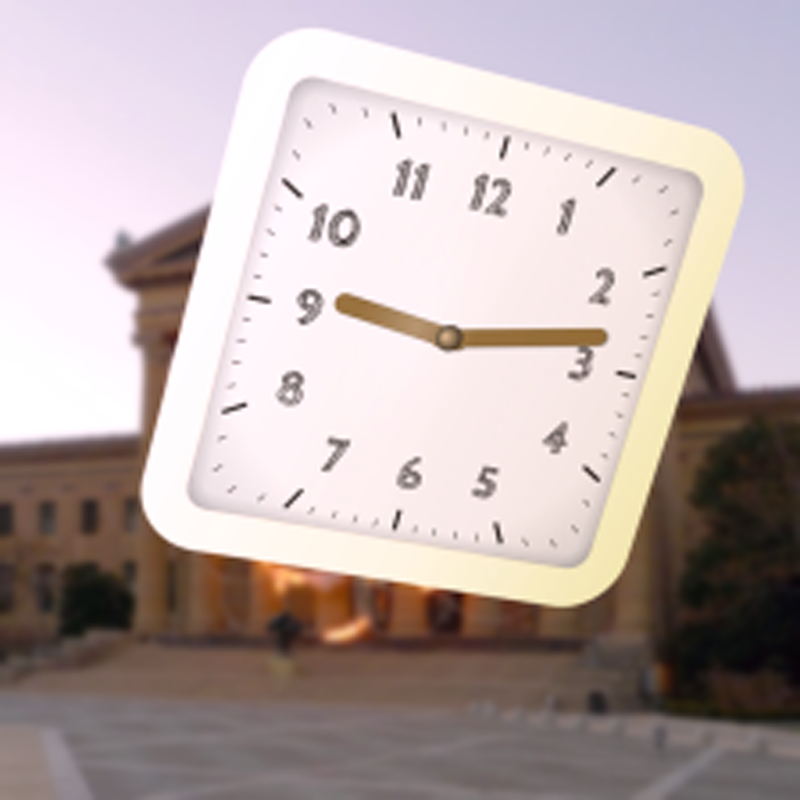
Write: 9,13
